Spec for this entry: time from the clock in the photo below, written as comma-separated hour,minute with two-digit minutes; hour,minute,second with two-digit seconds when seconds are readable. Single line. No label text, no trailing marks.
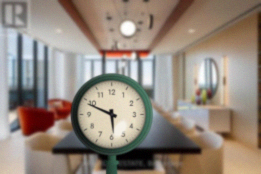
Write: 5,49
